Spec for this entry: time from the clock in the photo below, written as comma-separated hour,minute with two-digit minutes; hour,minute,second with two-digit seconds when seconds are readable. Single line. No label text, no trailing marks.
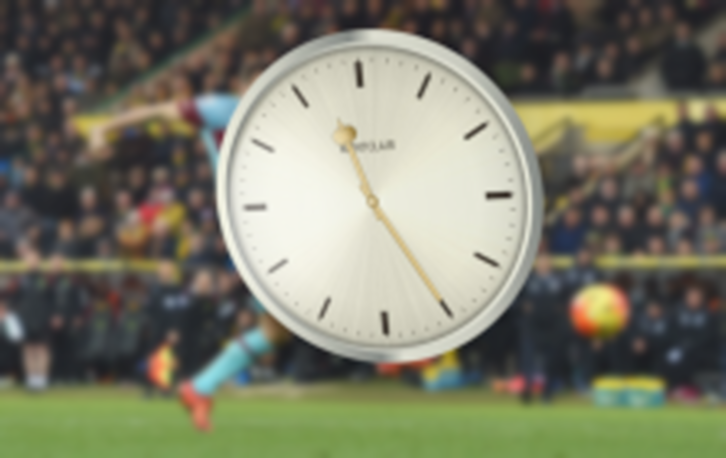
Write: 11,25
